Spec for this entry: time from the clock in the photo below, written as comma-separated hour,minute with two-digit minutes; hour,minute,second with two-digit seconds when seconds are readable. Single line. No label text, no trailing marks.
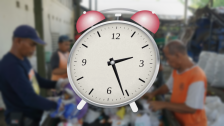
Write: 2,26
